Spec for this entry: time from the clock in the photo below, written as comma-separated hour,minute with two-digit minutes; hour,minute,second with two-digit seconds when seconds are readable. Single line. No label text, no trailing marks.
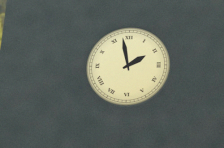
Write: 1,58
